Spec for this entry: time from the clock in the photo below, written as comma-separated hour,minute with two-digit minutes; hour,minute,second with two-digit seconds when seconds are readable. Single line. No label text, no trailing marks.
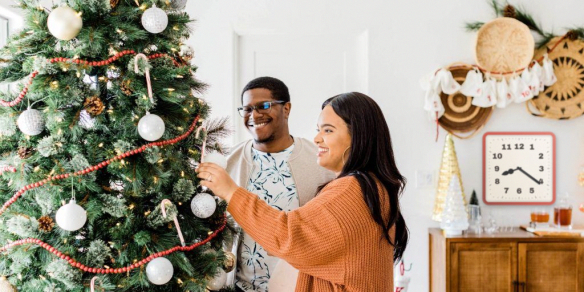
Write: 8,21
